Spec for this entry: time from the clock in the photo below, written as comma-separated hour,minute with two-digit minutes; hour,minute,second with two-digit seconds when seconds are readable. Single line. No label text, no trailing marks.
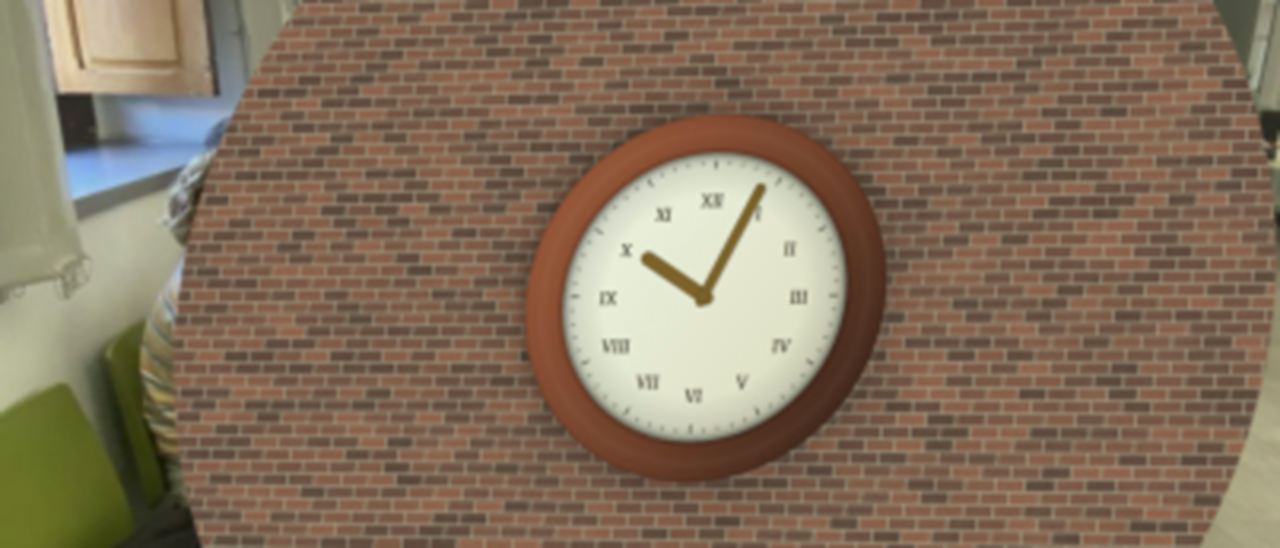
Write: 10,04
